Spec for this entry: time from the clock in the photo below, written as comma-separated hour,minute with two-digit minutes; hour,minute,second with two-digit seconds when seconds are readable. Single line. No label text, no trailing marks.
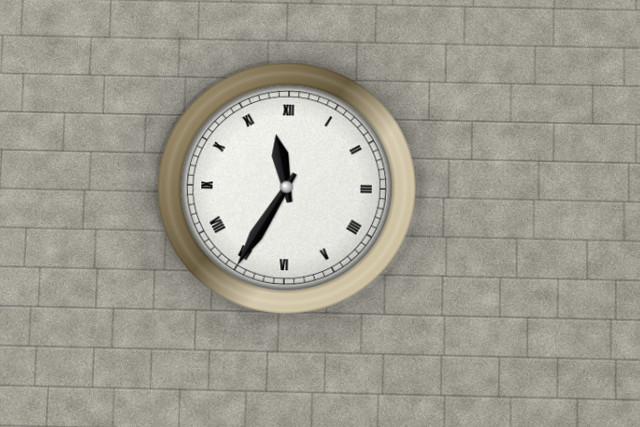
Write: 11,35
